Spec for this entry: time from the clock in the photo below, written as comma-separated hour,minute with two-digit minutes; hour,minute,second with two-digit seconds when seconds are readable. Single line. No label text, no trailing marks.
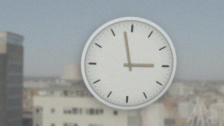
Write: 2,58
